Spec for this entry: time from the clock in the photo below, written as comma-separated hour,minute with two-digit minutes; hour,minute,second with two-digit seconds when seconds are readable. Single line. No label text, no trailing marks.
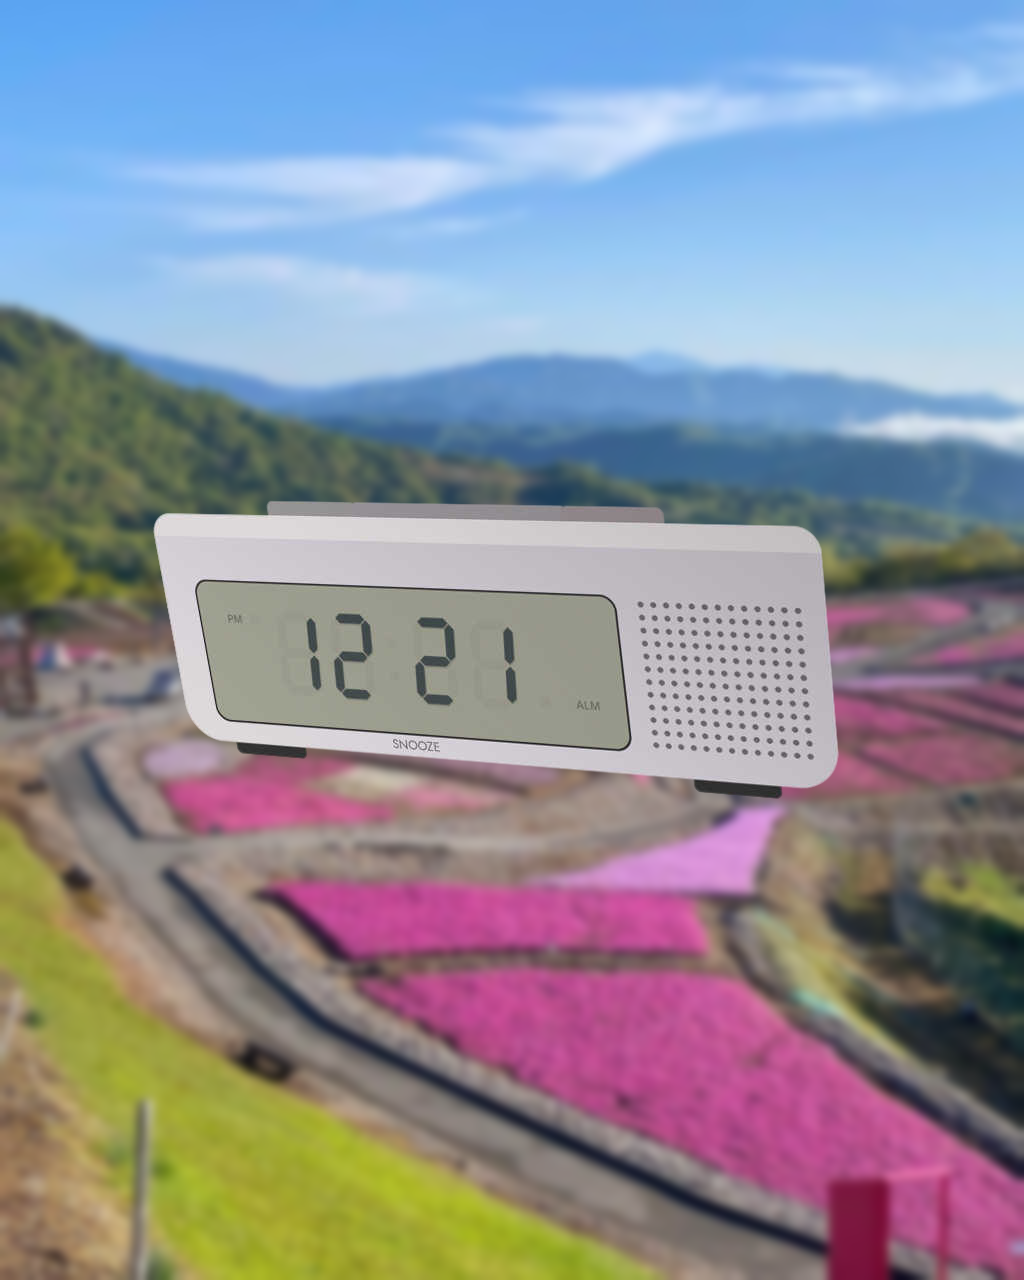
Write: 12,21
